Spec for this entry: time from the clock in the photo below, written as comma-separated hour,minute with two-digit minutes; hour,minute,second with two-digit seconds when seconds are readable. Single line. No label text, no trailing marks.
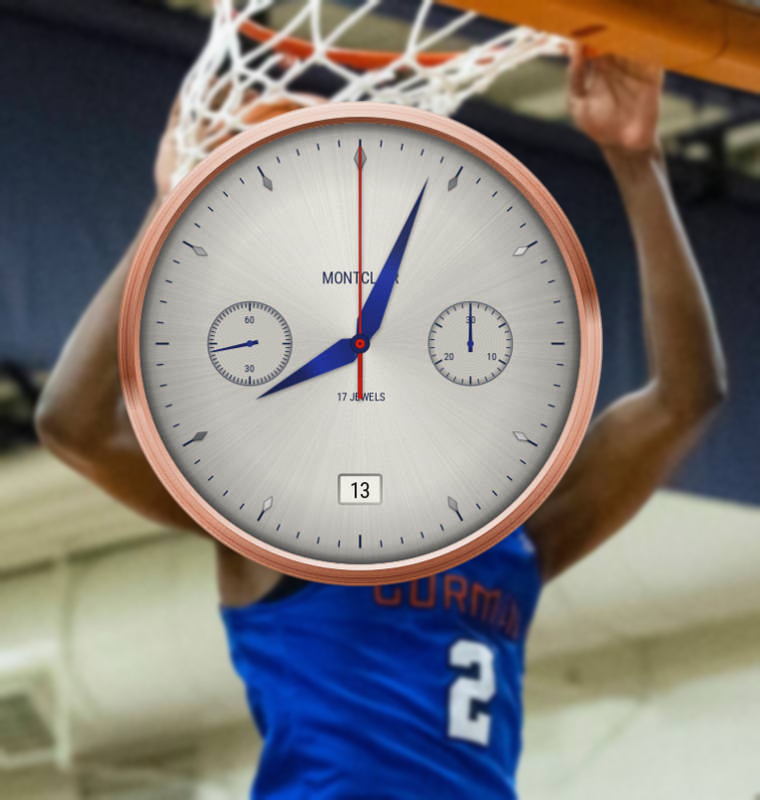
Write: 8,03,43
